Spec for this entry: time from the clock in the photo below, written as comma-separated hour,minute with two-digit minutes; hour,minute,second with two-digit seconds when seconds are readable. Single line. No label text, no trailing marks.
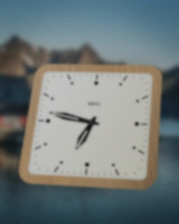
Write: 6,47
